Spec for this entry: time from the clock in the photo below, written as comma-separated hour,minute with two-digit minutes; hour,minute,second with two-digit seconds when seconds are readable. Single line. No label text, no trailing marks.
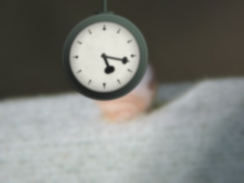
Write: 5,17
